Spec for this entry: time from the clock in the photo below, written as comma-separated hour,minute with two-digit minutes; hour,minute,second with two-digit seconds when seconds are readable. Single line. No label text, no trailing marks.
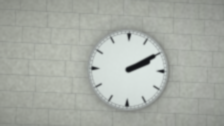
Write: 2,10
